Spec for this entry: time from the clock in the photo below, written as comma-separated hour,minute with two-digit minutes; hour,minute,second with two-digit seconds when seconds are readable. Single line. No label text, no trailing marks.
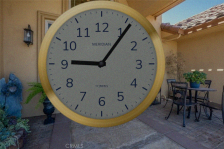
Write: 9,06
